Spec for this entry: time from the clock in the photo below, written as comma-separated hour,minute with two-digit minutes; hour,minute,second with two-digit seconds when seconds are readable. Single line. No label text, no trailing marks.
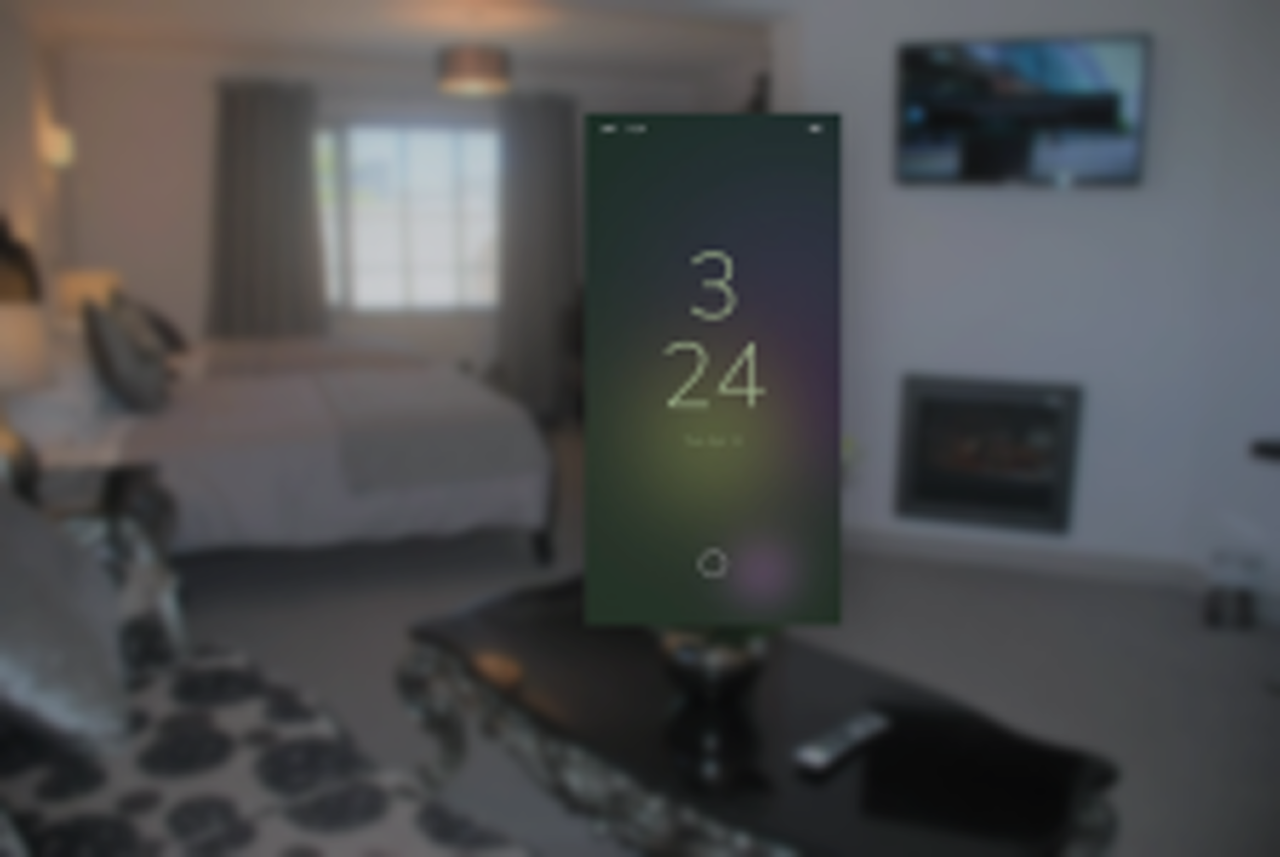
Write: 3,24
